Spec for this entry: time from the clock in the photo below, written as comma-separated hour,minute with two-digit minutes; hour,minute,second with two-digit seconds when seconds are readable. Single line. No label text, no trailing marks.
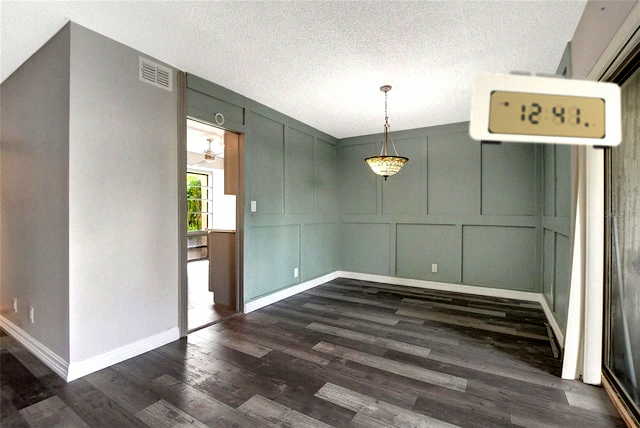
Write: 12,41
